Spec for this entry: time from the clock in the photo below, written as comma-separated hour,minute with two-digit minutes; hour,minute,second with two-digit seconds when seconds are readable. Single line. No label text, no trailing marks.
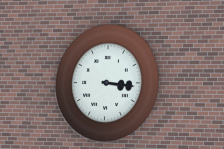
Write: 3,16
